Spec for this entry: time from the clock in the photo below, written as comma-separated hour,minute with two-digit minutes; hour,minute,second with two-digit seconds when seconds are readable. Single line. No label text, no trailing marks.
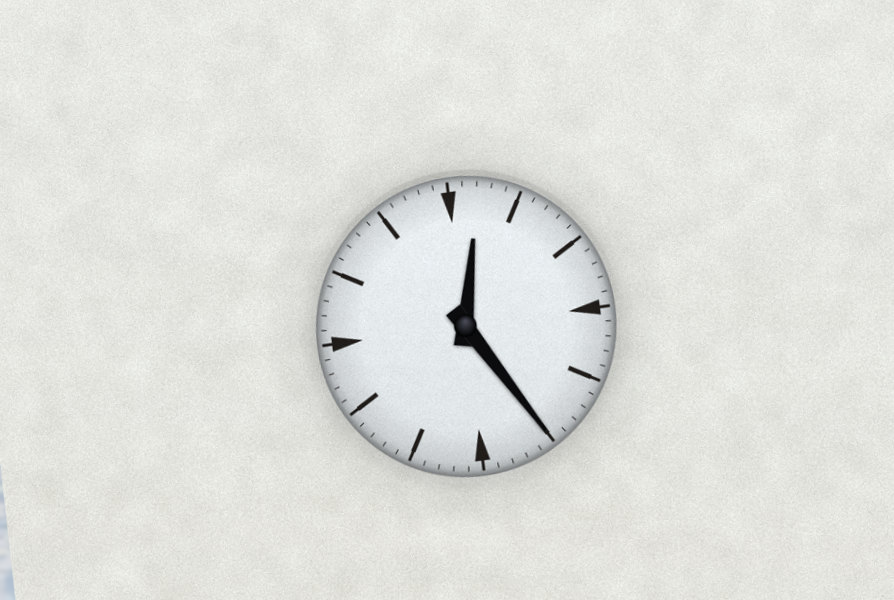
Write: 12,25
